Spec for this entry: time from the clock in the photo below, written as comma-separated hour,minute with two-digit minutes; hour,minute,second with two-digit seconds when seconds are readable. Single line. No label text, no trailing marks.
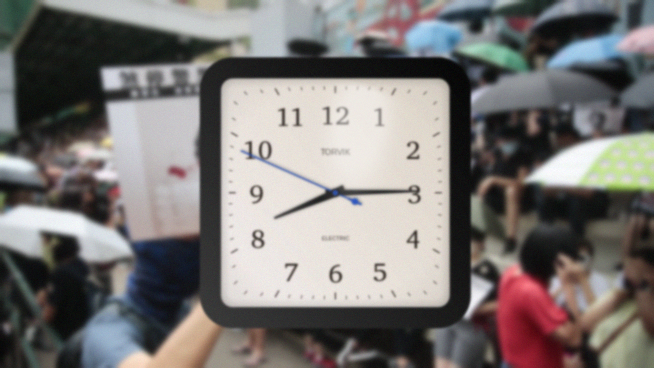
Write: 8,14,49
